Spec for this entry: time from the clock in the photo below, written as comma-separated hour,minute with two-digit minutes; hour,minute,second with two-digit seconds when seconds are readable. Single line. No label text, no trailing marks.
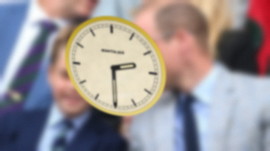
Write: 2,30
